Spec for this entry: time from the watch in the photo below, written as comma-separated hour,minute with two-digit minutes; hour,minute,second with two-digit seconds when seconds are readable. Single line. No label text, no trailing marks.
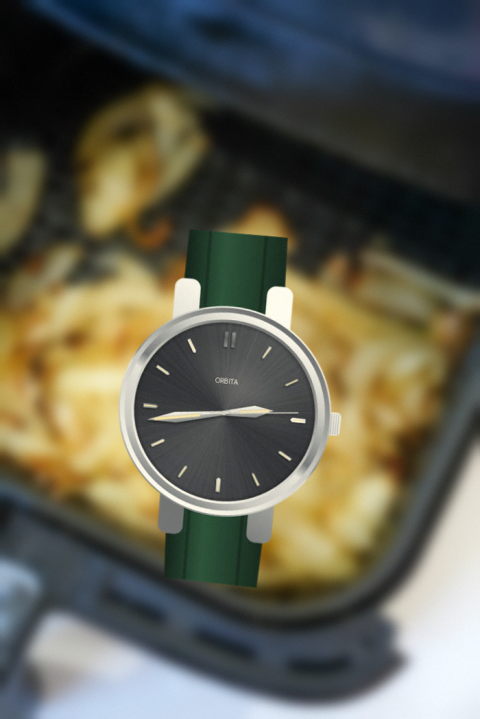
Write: 2,43,14
